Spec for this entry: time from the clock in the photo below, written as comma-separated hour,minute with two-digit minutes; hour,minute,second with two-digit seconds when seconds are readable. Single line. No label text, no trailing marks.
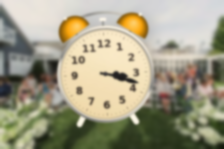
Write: 3,18
